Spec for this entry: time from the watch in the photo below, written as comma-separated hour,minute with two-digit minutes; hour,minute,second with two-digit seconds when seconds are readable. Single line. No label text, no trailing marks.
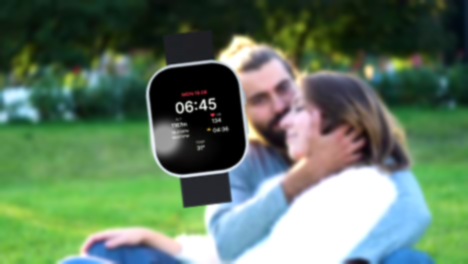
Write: 6,45
